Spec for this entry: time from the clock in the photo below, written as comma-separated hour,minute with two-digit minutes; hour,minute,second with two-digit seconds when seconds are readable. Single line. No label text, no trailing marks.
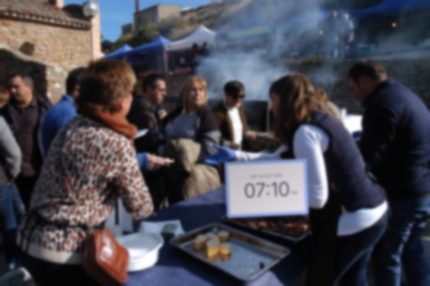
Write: 7,10
